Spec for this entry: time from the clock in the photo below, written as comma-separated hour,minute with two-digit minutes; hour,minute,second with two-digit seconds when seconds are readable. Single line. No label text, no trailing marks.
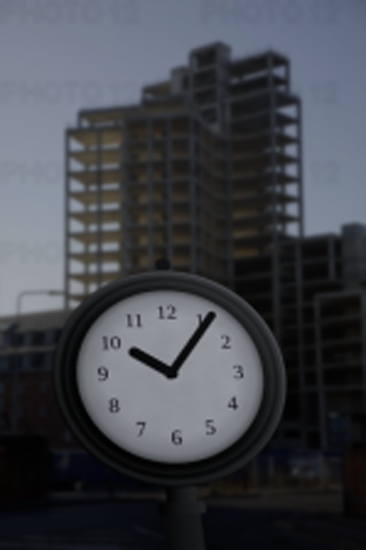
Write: 10,06
